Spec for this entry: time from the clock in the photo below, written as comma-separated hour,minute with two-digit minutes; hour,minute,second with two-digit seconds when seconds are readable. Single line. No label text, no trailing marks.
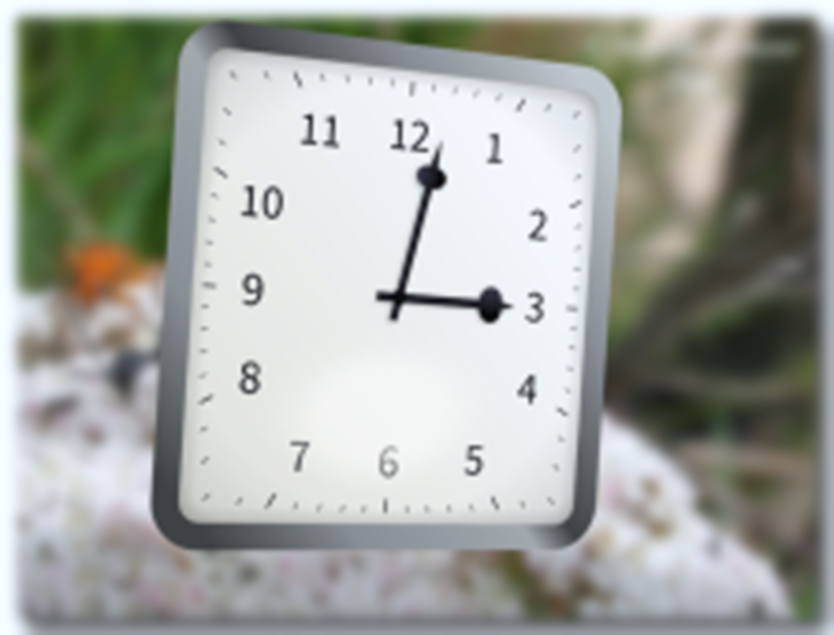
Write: 3,02
